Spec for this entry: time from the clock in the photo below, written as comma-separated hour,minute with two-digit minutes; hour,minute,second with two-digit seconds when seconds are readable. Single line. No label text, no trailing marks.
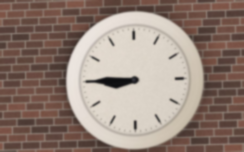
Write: 8,45
